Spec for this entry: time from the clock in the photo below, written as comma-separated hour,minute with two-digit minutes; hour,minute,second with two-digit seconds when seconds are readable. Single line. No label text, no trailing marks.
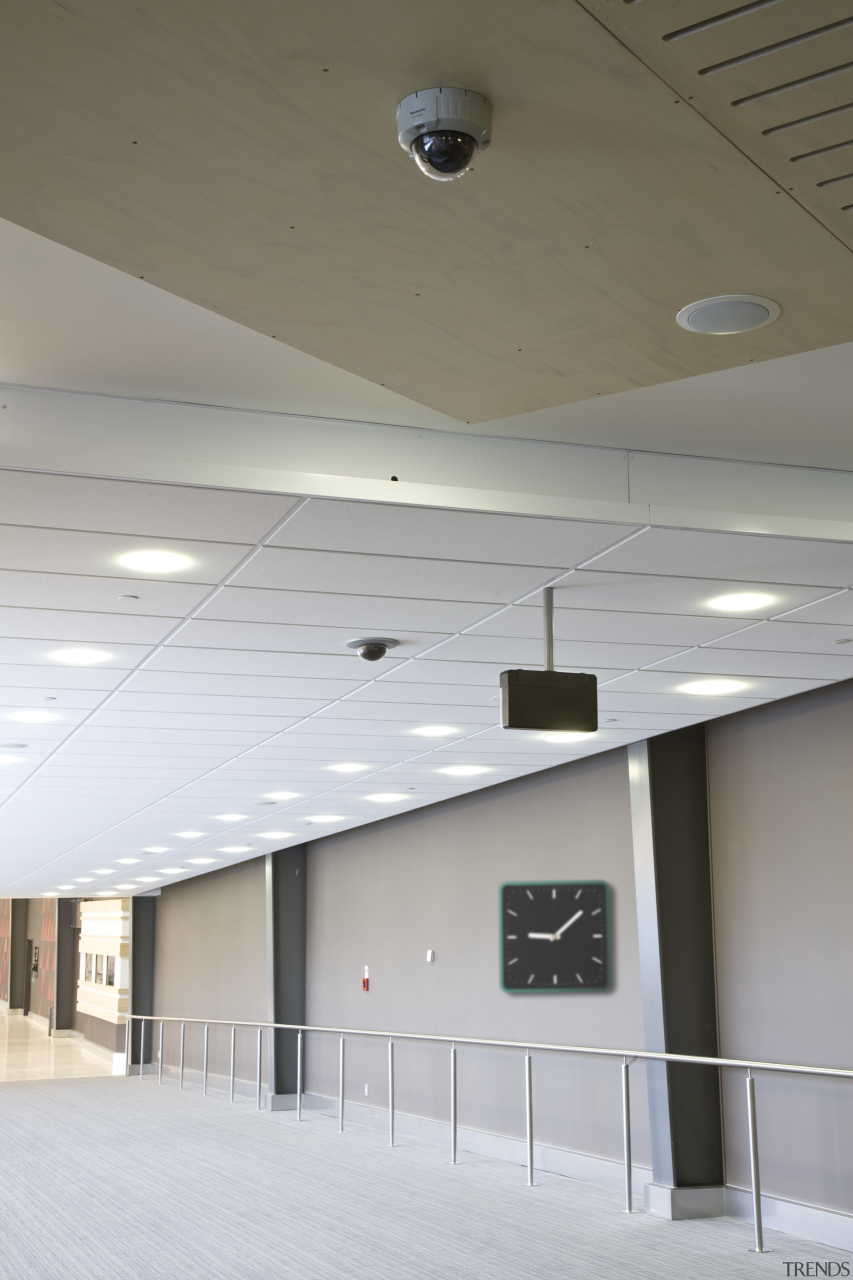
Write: 9,08
